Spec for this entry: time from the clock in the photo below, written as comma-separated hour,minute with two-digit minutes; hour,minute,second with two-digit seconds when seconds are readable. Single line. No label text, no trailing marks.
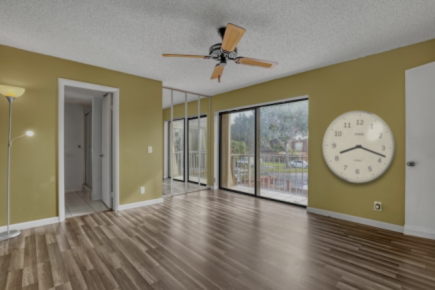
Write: 8,18
